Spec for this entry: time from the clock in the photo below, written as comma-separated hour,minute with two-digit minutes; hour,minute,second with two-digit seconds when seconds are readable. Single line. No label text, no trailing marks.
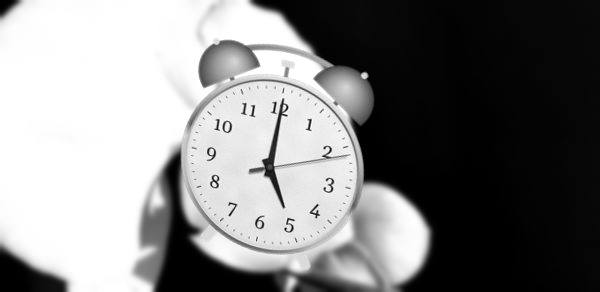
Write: 5,00,11
